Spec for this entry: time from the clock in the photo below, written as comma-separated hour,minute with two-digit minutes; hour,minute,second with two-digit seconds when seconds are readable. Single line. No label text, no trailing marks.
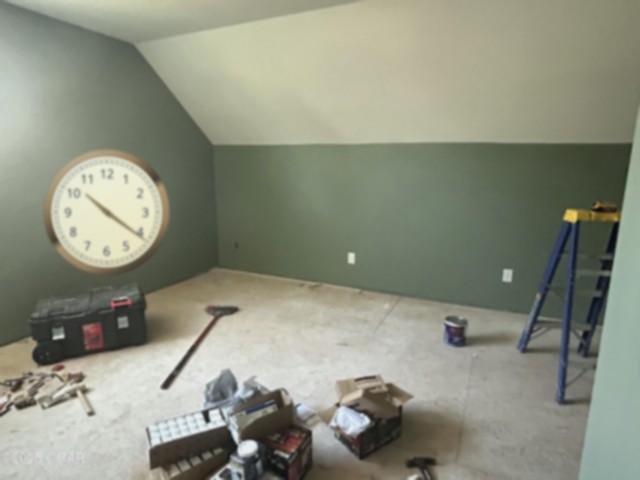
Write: 10,21
